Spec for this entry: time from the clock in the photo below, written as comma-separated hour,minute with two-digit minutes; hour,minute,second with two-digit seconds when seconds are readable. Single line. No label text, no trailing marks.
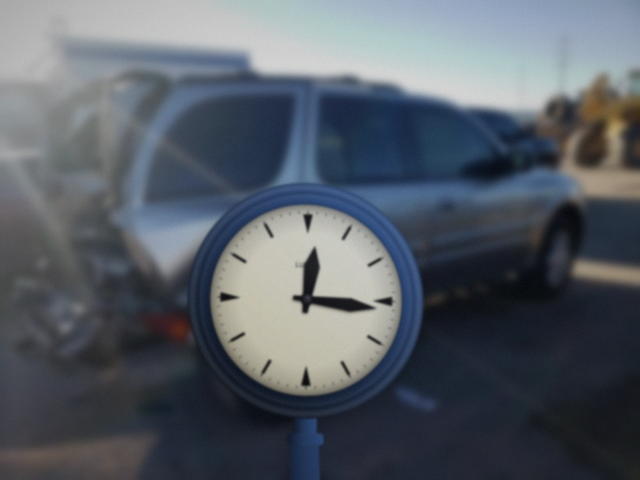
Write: 12,16
